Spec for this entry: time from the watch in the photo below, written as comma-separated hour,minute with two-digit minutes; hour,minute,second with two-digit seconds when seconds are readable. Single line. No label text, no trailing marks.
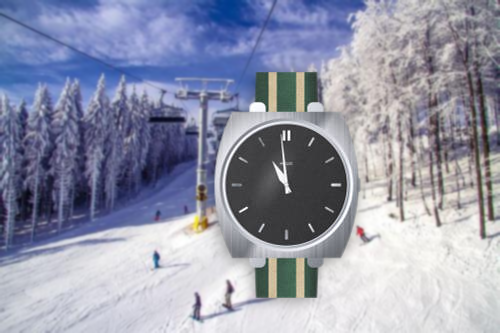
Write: 10,59
